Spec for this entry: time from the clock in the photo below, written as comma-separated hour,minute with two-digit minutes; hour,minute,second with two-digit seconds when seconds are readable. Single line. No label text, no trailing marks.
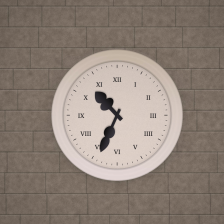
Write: 10,34
